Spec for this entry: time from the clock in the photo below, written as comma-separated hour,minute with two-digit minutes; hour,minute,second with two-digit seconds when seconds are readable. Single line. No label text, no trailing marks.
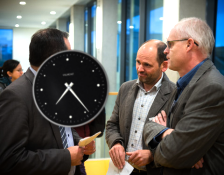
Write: 7,24
